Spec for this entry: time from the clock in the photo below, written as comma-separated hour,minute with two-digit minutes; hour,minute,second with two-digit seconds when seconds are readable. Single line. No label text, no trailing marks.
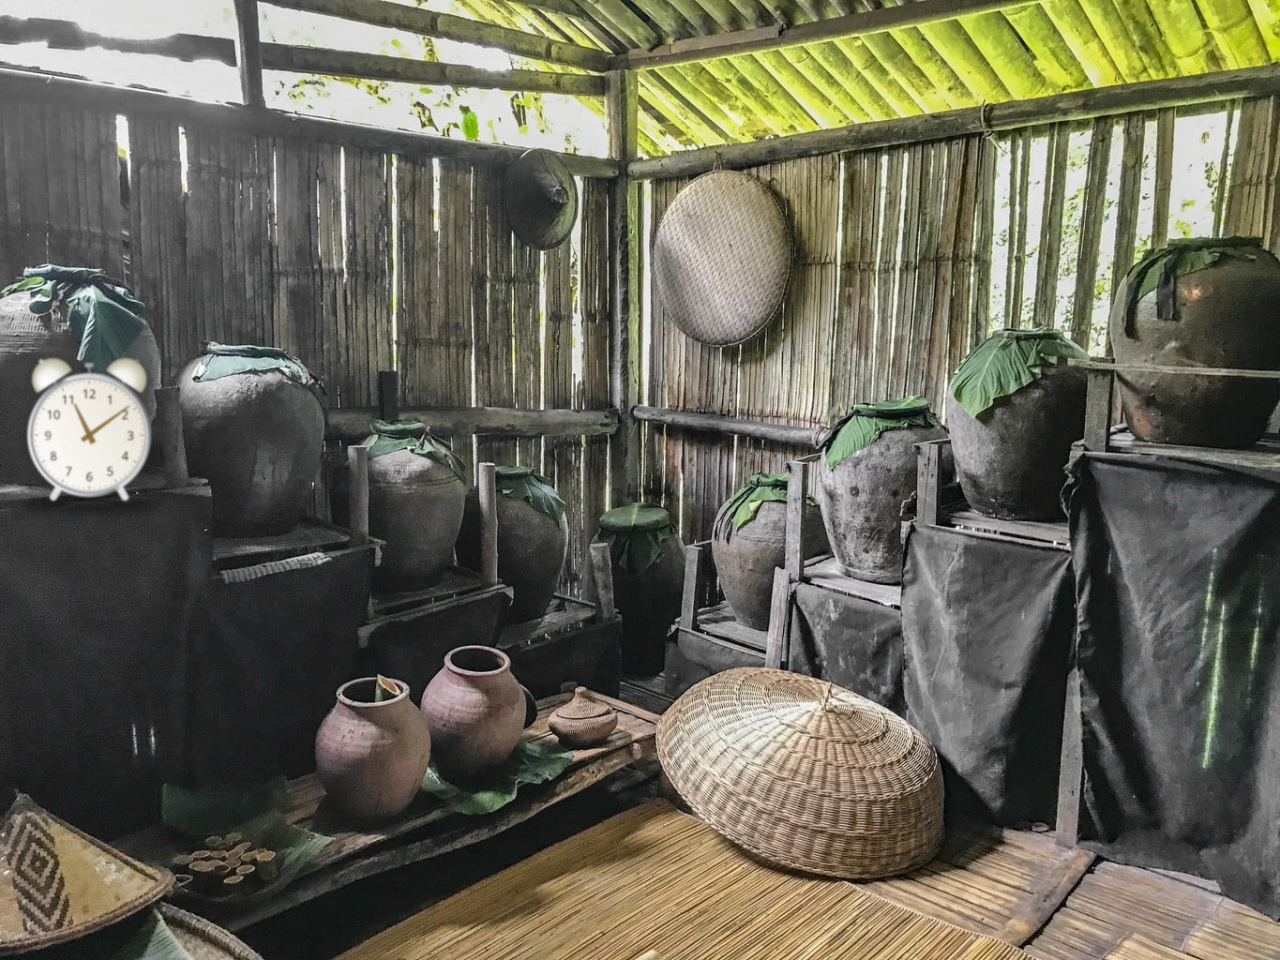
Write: 11,09
